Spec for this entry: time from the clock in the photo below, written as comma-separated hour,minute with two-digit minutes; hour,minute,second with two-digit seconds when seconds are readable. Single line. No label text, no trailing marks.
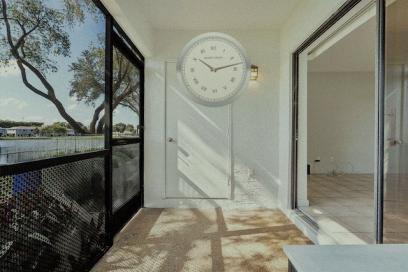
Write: 10,13
